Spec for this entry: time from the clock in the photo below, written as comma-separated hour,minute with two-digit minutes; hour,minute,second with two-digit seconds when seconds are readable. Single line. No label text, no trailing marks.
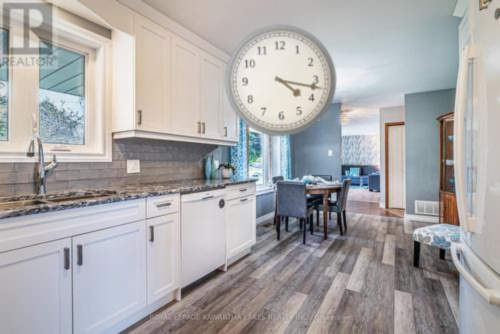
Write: 4,17
